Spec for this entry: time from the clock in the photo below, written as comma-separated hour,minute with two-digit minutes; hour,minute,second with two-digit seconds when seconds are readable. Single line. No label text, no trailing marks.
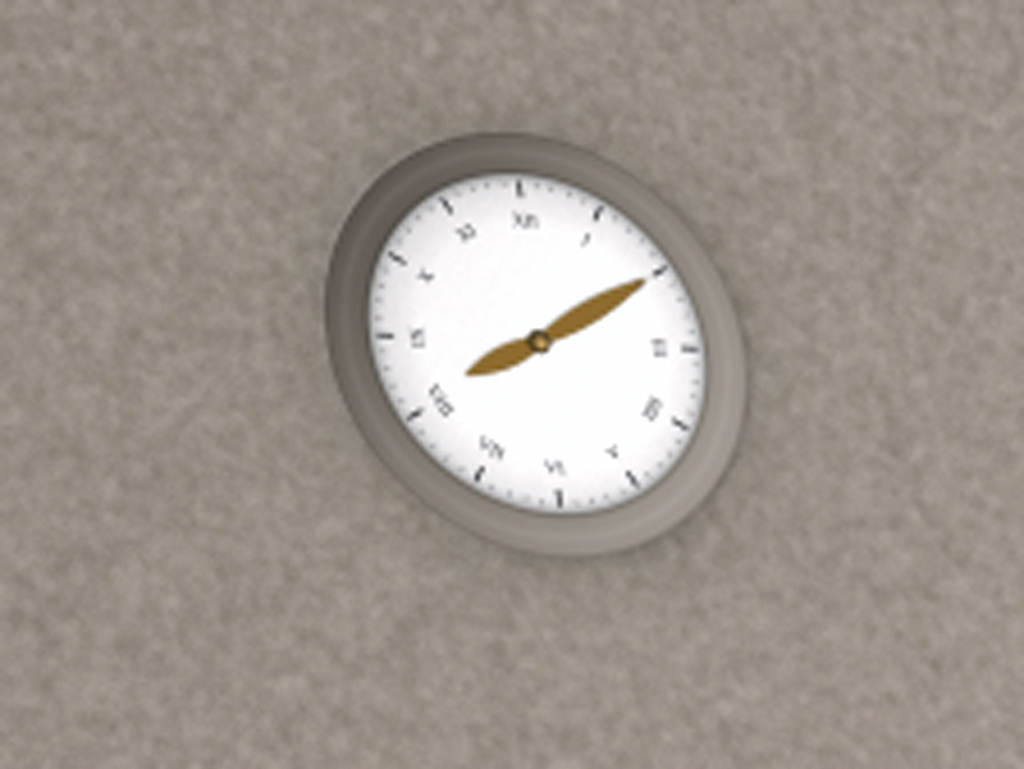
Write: 8,10
